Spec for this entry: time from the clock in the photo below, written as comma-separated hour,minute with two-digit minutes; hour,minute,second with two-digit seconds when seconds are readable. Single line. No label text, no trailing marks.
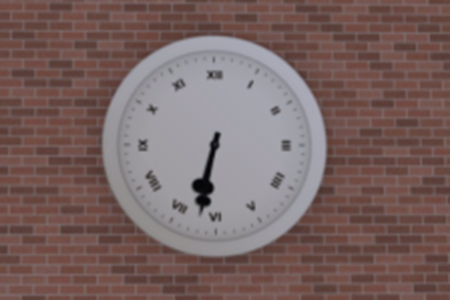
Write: 6,32
